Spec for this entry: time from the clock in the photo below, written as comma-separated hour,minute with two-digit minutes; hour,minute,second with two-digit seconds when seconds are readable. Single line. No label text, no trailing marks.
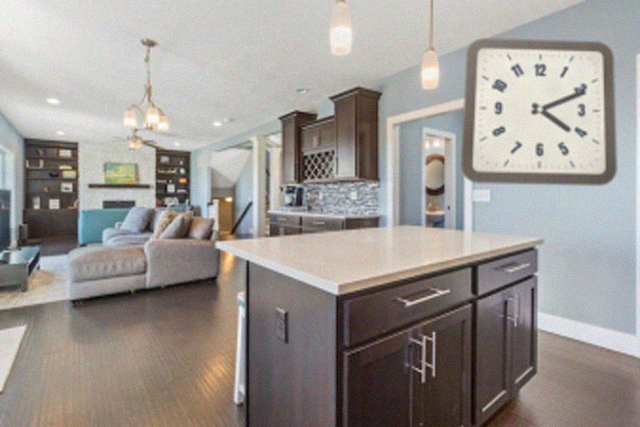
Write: 4,11
